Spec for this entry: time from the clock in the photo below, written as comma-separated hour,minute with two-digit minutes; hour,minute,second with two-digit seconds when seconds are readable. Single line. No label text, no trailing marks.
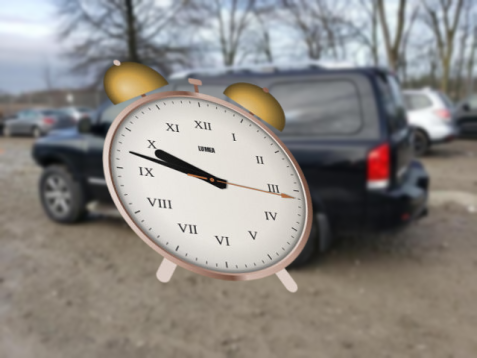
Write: 9,47,16
